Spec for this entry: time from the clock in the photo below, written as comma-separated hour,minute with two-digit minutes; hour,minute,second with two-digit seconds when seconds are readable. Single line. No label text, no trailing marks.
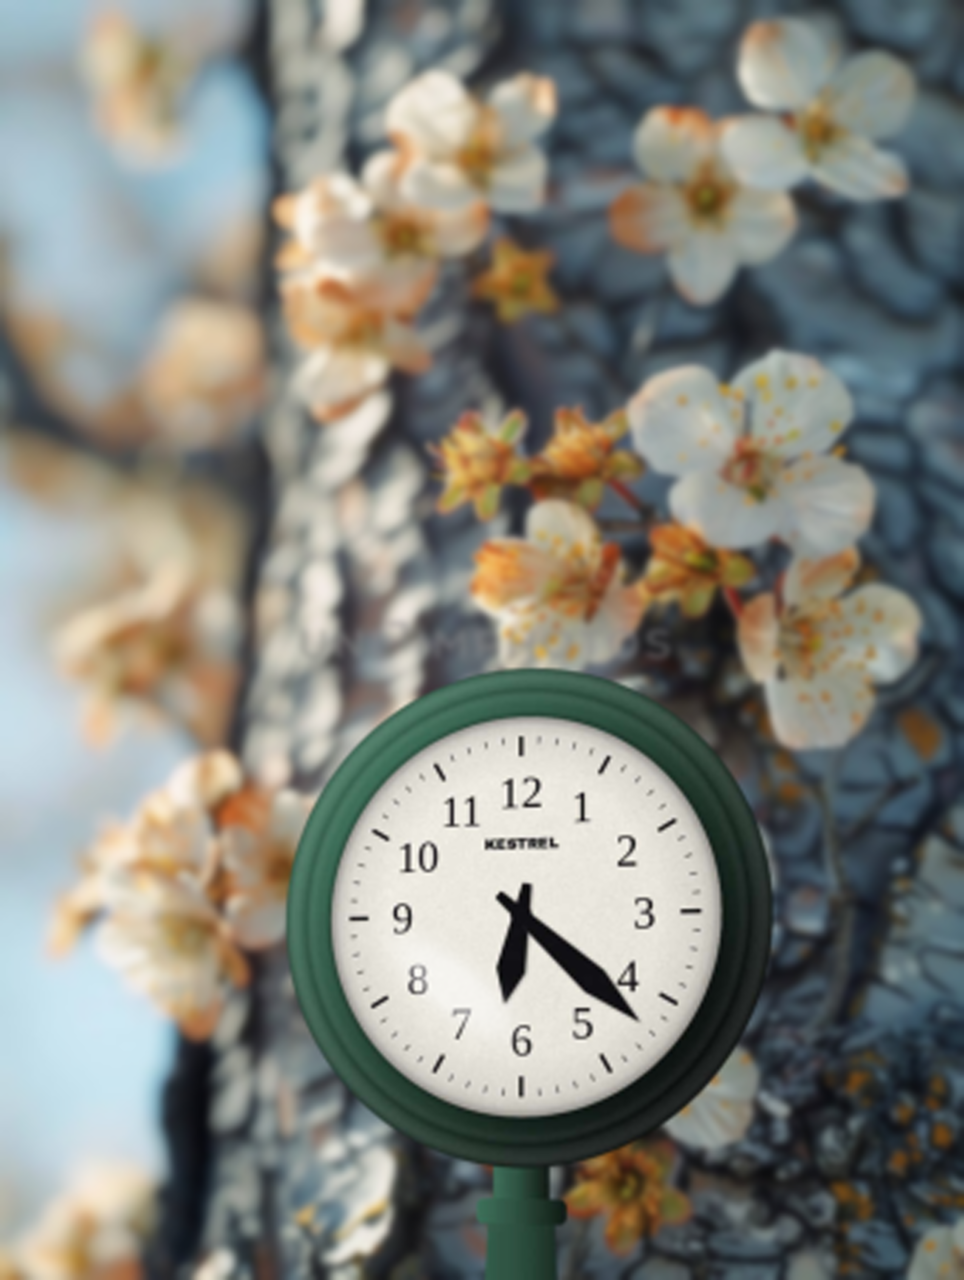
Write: 6,22
